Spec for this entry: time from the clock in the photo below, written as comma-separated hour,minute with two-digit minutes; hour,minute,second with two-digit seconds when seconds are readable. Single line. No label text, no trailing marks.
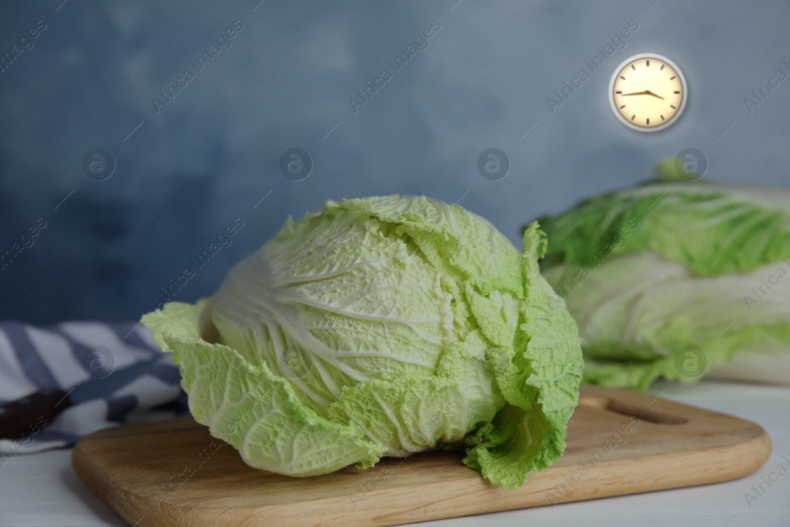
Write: 3,44
